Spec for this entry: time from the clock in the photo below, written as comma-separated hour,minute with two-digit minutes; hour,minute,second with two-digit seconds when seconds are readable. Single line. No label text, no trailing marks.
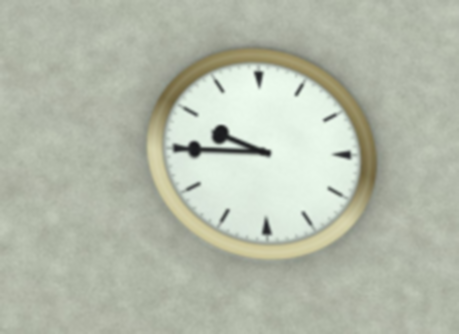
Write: 9,45
